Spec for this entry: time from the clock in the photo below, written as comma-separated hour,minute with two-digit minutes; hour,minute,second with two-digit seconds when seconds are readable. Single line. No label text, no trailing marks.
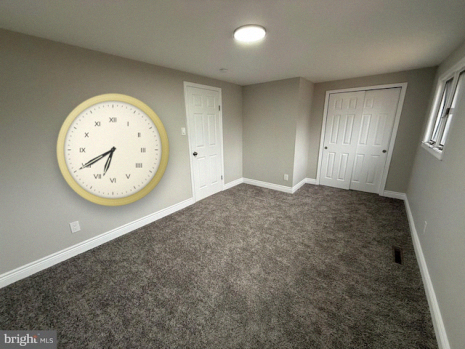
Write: 6,40
